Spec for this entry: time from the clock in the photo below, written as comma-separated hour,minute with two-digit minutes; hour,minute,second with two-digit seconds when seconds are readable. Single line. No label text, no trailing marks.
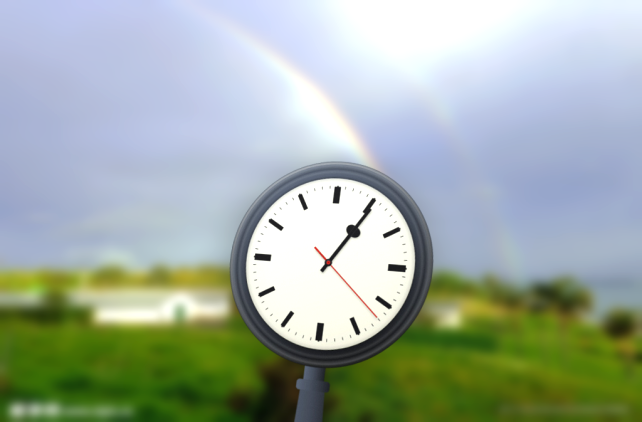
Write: 1,05,22
